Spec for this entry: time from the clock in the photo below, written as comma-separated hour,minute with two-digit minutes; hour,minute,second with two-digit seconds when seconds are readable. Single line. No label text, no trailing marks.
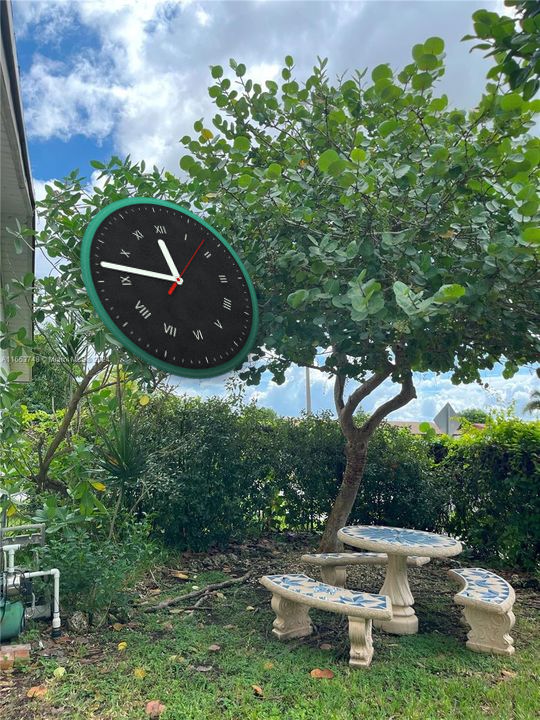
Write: 11,47,08
